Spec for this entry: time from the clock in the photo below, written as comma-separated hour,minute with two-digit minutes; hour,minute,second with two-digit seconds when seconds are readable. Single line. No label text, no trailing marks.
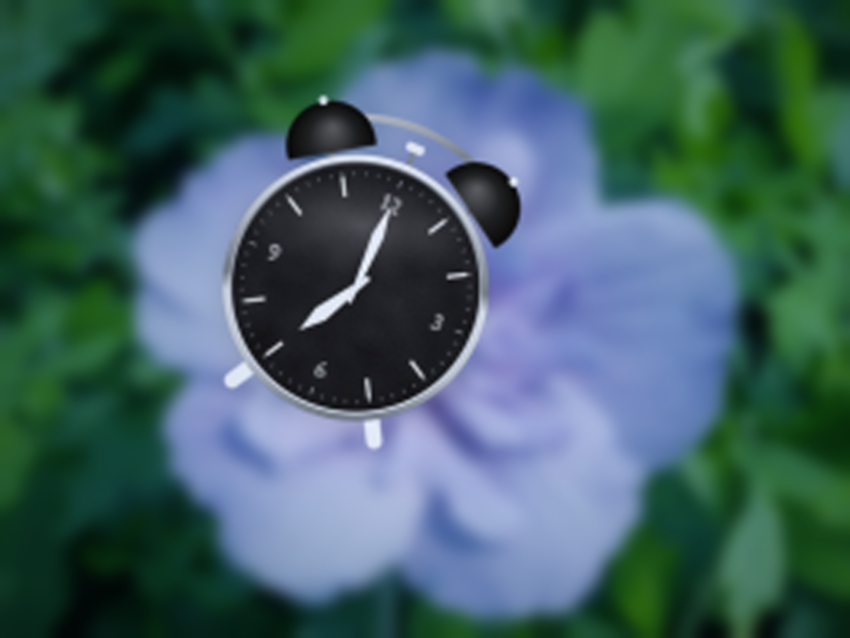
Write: 7,00
